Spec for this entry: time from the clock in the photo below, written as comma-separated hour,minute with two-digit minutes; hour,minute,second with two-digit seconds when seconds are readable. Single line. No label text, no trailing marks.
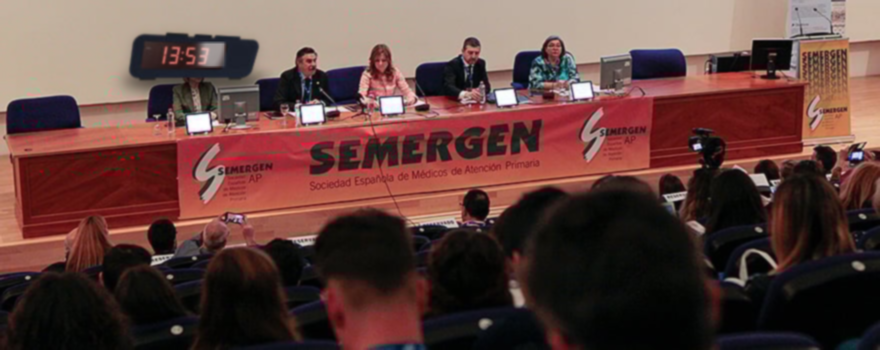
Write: 13,53
